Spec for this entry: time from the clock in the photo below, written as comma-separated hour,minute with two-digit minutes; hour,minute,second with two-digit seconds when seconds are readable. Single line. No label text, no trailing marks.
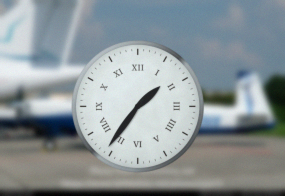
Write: 1,36
